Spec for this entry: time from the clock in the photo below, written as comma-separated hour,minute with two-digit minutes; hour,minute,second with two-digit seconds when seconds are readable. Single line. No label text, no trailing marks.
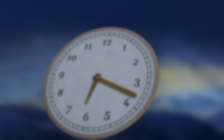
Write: 6,18
